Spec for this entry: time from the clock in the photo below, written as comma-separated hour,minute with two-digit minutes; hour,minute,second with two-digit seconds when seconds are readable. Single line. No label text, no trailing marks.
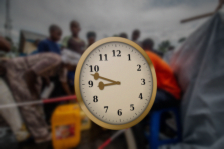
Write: 8,48
